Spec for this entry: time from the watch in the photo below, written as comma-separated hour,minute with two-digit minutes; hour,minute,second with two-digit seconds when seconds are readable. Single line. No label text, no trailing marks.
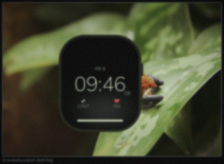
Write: 9,46
